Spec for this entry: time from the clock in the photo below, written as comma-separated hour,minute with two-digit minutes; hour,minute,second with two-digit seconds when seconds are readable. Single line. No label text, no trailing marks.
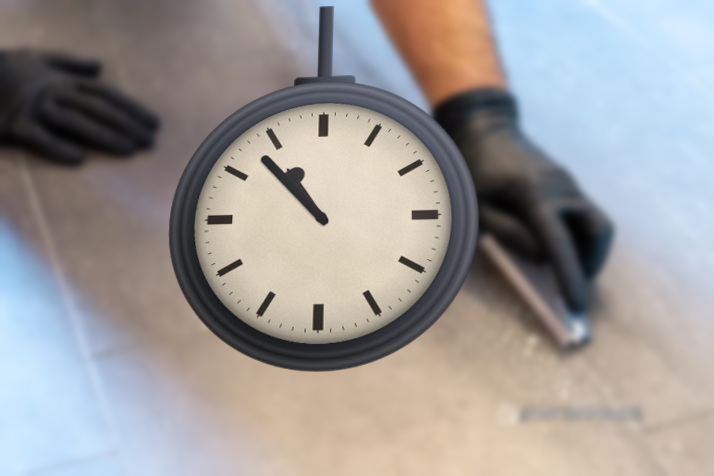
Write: 10,53
